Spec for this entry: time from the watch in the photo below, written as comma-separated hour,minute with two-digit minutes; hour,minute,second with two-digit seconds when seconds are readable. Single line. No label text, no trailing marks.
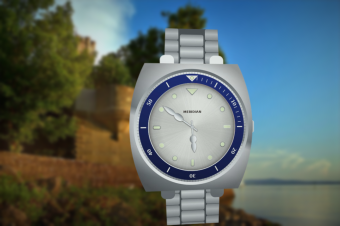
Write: 5,51
